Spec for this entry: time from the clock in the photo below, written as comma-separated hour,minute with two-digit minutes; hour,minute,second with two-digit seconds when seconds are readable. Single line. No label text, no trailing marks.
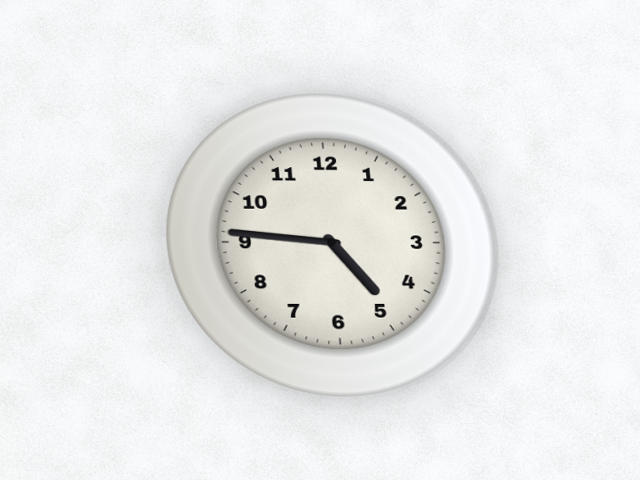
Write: 4,46
